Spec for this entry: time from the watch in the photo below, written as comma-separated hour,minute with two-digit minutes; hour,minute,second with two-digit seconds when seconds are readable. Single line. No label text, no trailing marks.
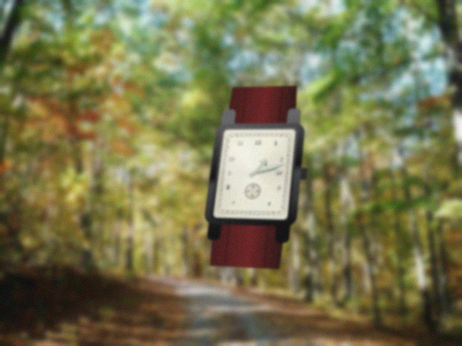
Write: 1,12
